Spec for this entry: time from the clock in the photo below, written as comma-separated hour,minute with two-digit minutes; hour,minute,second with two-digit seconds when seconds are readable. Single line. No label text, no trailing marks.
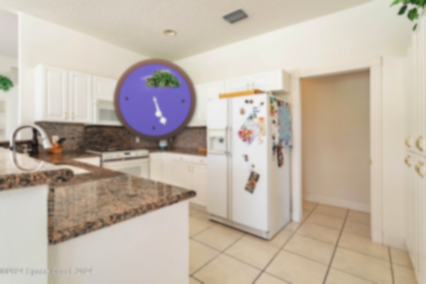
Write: 5,26
